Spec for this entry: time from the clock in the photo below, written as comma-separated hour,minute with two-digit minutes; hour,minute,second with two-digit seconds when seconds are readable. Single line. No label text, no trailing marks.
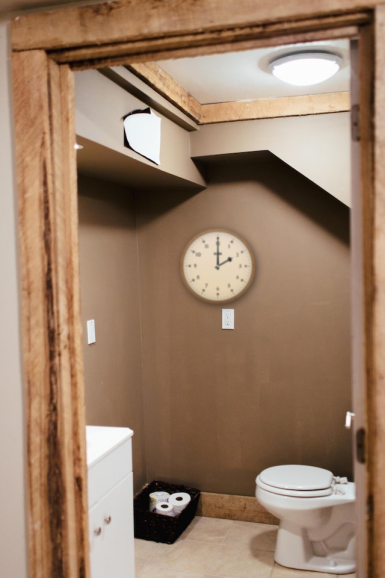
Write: 2,00
